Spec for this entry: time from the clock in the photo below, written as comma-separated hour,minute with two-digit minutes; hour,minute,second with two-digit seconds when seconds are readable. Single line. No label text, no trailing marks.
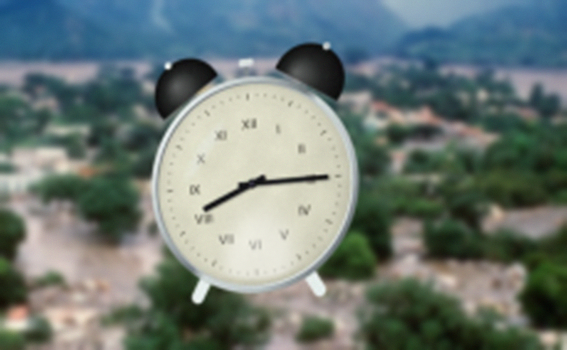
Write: 8,15
